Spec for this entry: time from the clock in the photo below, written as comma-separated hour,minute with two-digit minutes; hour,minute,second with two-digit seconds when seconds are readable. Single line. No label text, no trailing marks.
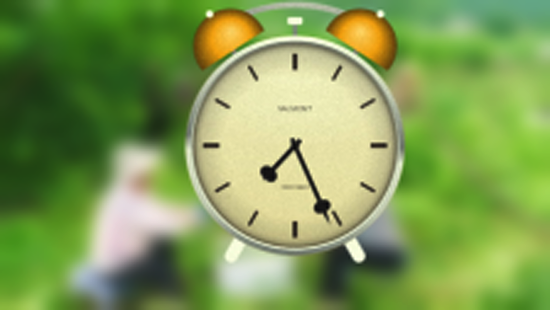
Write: 7,26
